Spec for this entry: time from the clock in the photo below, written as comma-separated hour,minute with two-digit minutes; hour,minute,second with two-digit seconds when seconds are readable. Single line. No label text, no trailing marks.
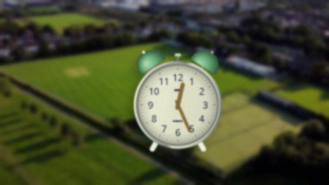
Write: 12,26
